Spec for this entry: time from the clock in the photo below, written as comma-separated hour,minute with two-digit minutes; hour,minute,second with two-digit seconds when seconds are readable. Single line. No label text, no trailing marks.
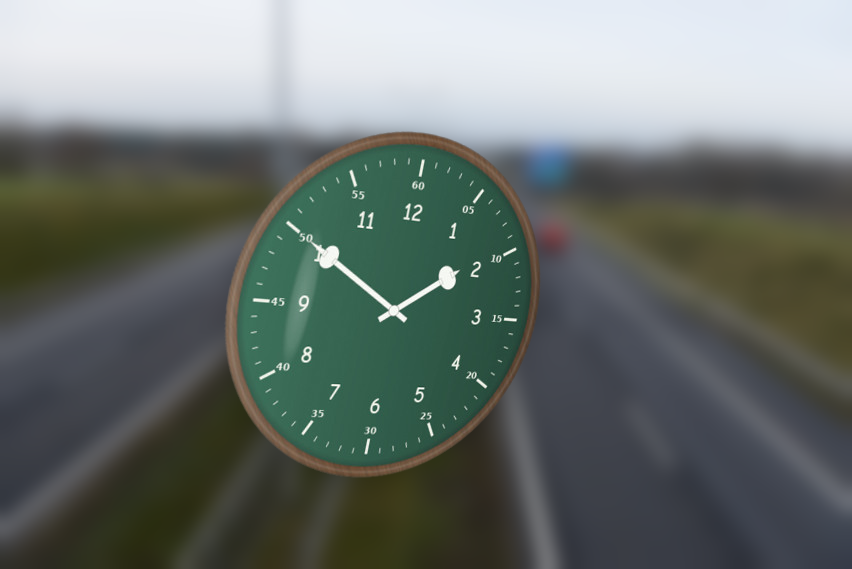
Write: 1,50
